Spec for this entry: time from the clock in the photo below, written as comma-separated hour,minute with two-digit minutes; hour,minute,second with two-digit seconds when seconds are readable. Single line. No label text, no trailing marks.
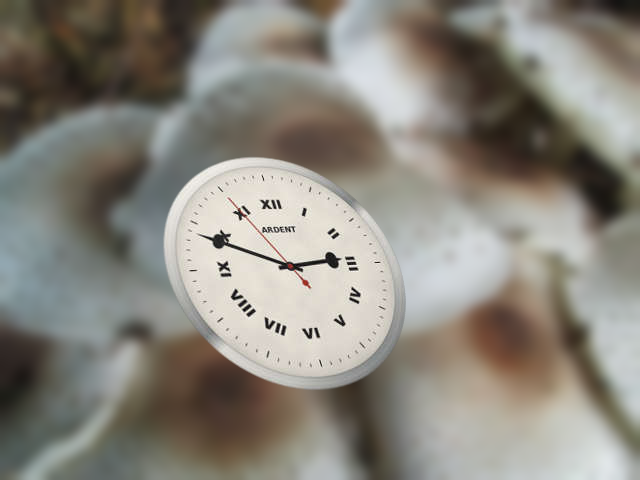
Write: 2,48,55
